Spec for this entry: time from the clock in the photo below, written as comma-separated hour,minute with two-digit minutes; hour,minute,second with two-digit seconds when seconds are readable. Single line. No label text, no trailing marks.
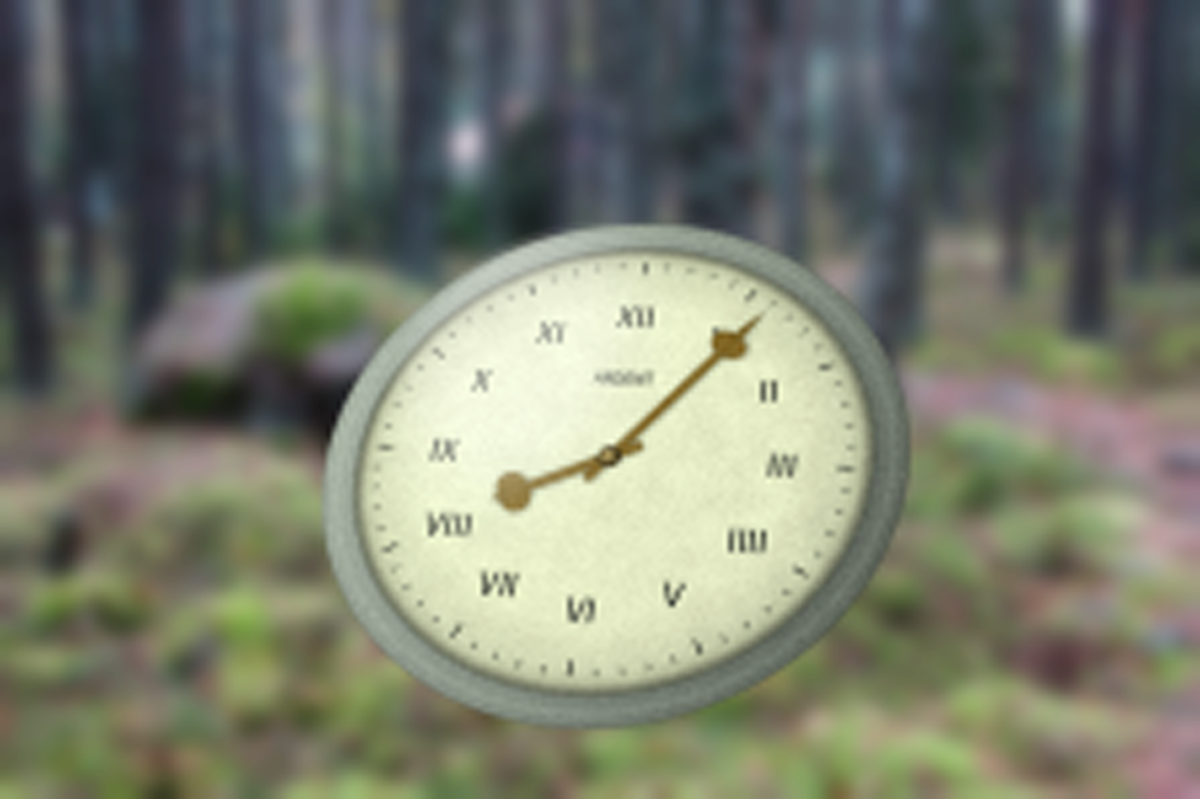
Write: 8,06
